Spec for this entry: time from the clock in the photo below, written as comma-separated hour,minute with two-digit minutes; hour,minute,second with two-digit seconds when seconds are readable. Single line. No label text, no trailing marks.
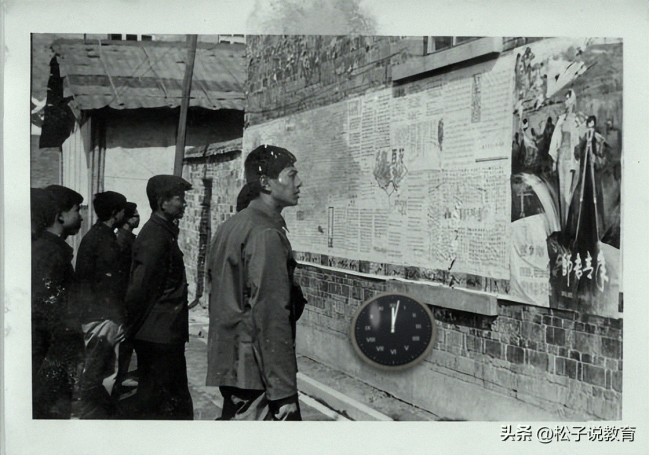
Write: 12,02
